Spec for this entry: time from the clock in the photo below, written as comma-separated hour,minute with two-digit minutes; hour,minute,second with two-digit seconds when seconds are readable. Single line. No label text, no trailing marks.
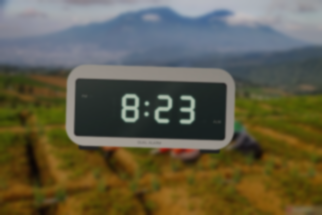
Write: 8,23
